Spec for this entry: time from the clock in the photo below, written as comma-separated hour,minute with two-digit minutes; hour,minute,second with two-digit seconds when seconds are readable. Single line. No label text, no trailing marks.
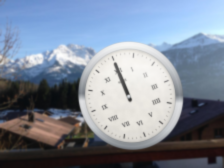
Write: 12,00
